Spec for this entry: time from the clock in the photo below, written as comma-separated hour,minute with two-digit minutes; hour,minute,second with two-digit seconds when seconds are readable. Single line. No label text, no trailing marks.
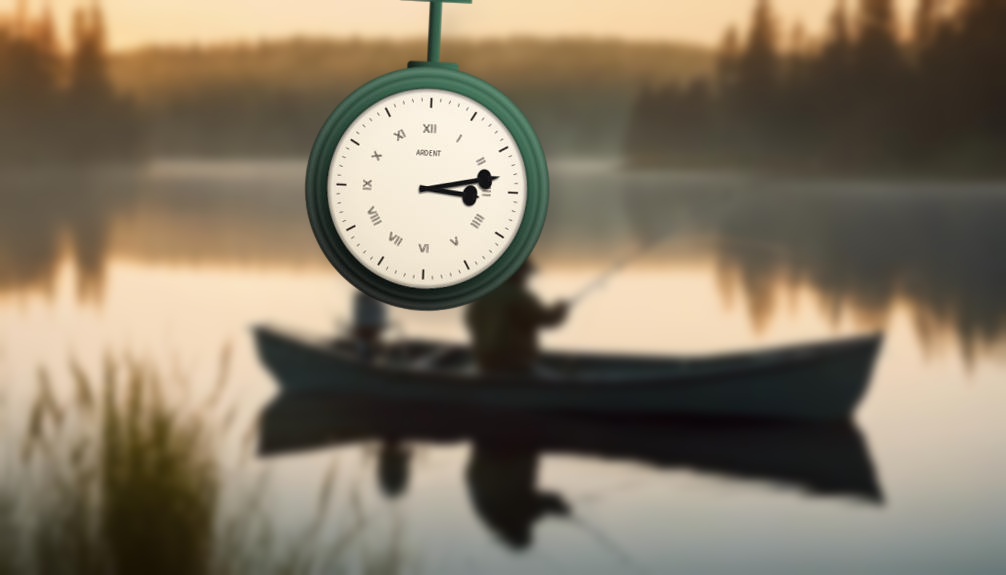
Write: 3,13
